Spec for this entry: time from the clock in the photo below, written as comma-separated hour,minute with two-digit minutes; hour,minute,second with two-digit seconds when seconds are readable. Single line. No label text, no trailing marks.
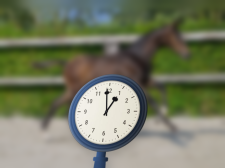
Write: 12,59
